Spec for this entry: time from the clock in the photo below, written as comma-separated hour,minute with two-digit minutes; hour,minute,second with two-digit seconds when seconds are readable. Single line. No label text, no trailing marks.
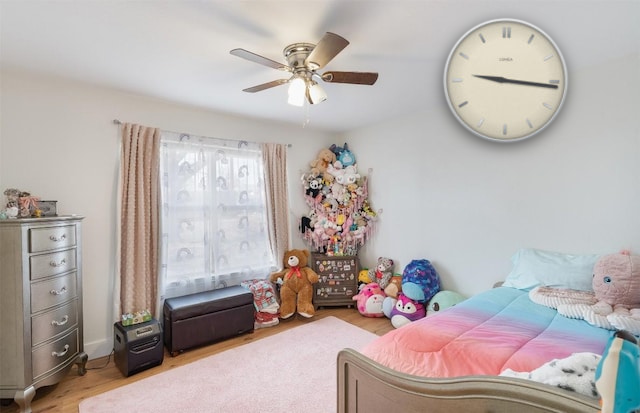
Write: 9,16
